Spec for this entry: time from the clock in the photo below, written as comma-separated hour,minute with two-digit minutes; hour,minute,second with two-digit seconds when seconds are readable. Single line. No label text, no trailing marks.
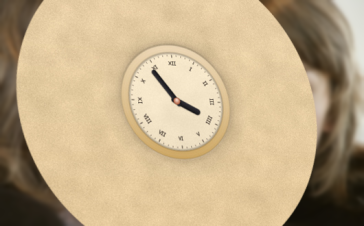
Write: 3,54
